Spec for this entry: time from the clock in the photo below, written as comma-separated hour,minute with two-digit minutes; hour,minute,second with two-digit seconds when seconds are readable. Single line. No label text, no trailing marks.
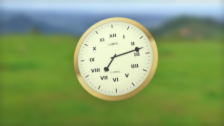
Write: 7,13
